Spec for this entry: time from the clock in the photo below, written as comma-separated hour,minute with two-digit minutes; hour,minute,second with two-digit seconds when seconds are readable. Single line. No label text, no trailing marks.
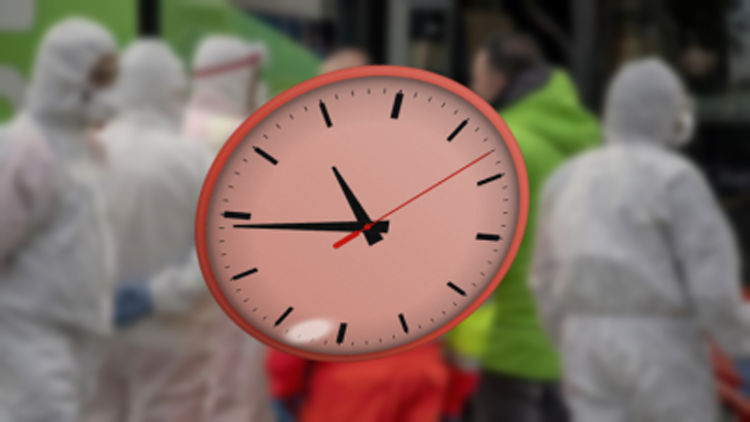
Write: 10,44,08
